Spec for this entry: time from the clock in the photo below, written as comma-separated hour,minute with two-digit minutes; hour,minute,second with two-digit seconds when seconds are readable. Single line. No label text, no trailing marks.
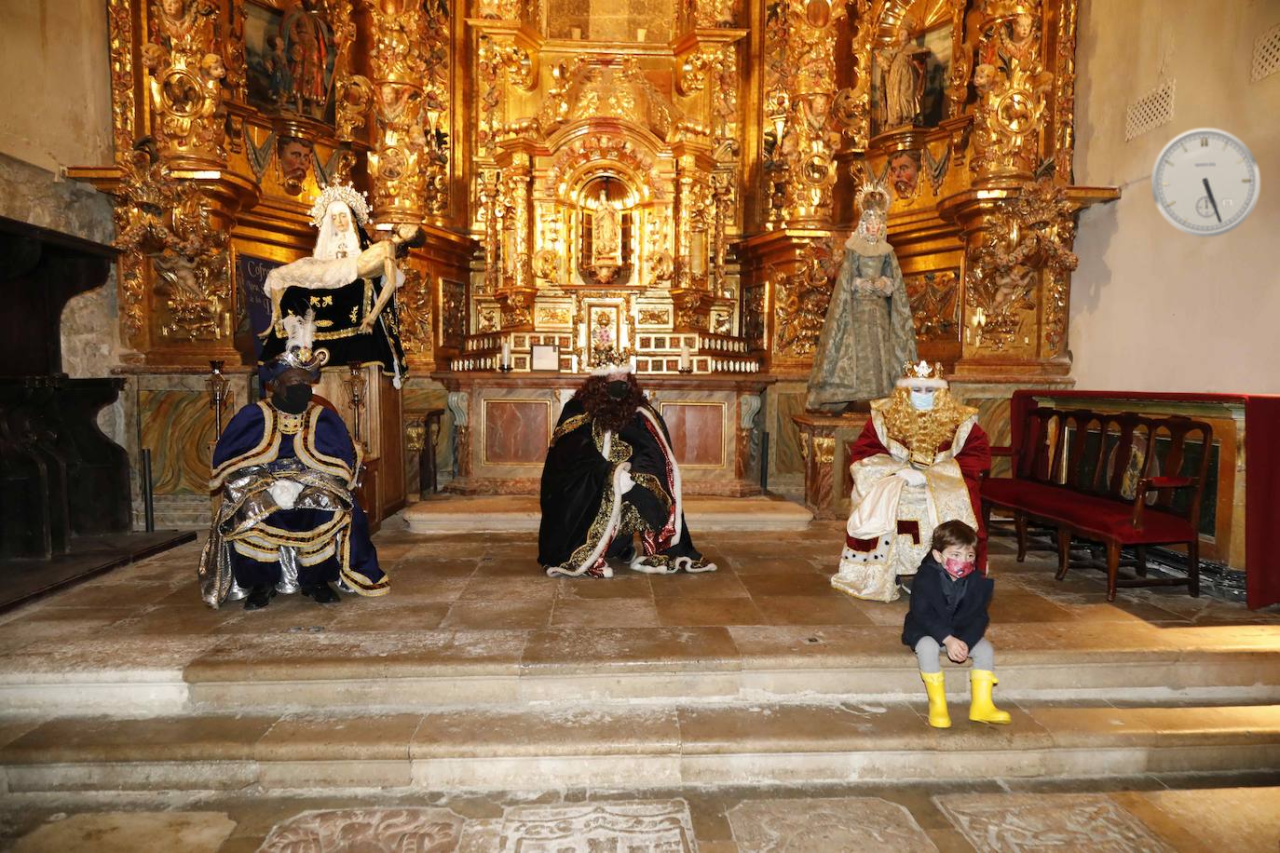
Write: 5,27
